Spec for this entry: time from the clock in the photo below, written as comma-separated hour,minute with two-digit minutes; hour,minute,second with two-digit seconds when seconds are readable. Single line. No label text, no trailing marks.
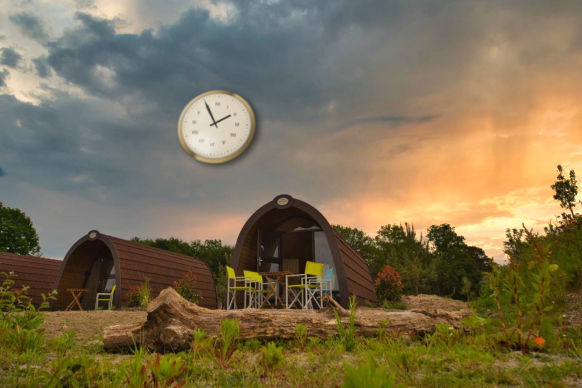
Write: 1,55
